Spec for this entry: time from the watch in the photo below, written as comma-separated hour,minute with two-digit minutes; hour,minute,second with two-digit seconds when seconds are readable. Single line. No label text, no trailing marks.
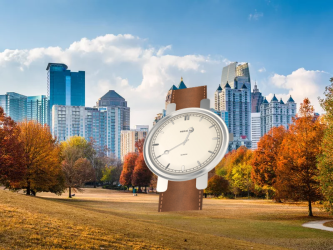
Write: 12,40
